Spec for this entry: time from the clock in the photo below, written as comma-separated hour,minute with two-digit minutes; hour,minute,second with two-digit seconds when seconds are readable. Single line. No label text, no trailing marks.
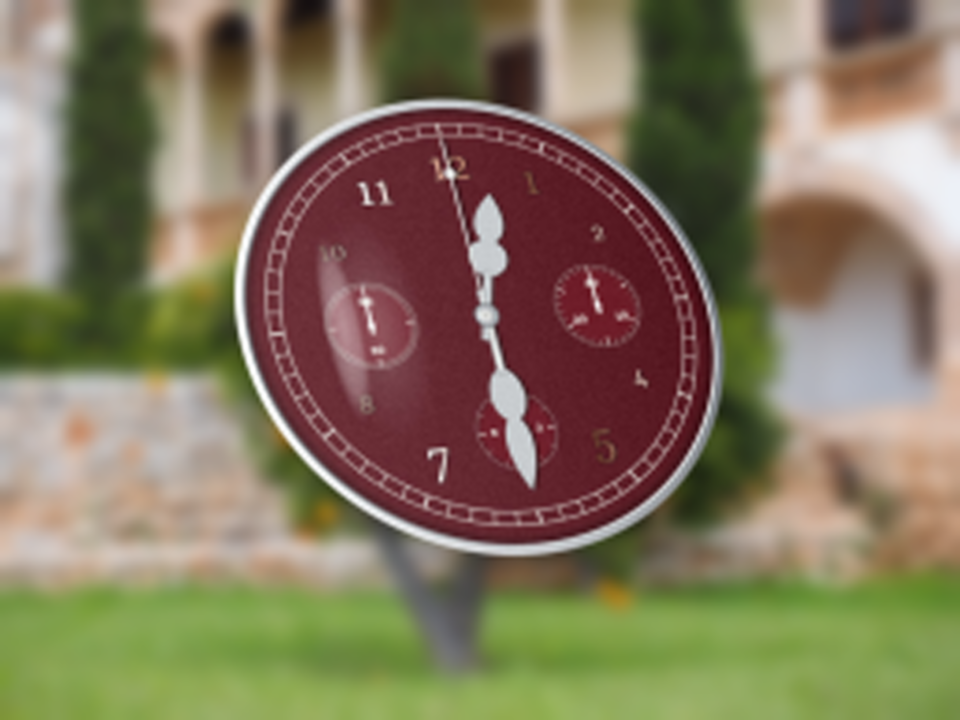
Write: 12,30
